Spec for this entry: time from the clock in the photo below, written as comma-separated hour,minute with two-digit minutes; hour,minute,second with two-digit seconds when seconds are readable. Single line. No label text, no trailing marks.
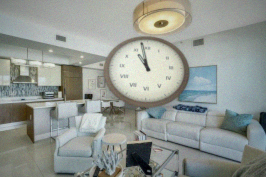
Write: 10,58
